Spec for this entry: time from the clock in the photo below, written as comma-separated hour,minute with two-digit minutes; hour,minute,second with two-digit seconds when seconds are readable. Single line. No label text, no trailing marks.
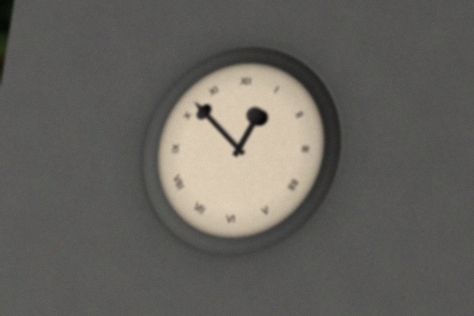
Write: 12,52
